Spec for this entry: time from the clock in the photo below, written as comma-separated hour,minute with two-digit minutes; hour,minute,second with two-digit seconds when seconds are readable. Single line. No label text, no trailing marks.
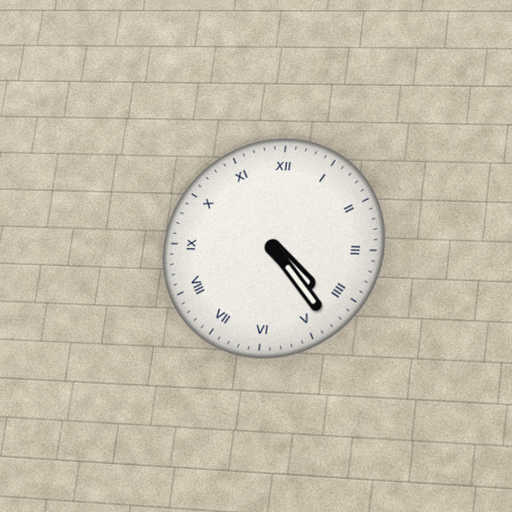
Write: 4,23
